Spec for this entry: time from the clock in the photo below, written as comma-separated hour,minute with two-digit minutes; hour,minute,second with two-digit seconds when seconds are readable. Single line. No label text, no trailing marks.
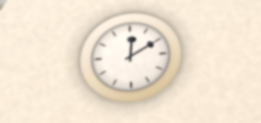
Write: 12,10
